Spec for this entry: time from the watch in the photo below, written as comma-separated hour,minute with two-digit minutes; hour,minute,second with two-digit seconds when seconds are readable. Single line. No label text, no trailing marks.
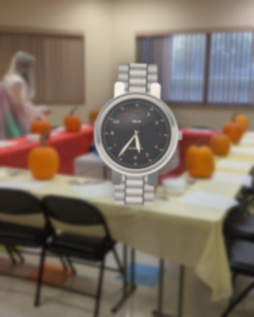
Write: 5,36
